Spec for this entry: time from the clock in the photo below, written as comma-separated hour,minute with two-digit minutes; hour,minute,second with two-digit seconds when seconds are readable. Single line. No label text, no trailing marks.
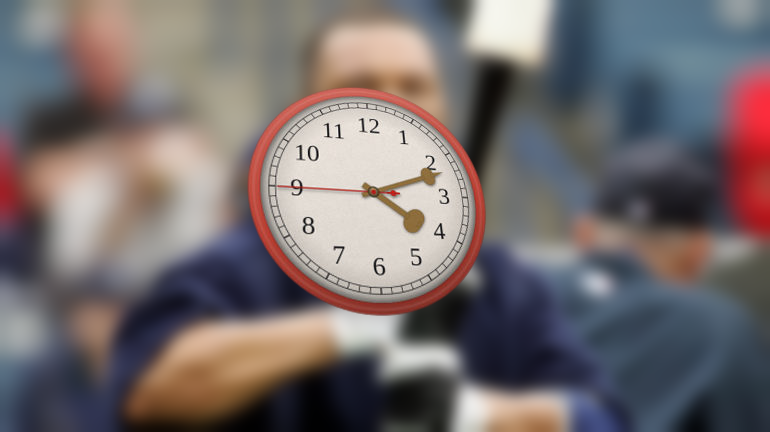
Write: 4,11,45
